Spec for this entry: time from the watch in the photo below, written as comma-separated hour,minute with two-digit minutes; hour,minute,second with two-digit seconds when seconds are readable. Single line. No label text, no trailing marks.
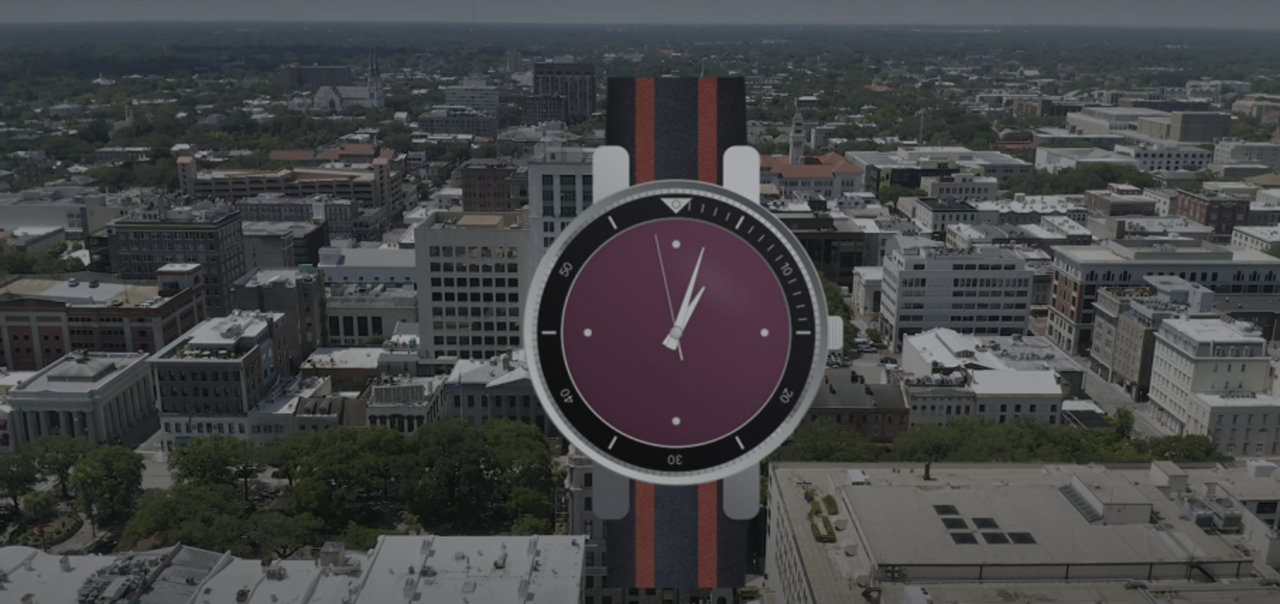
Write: 1,02,58
